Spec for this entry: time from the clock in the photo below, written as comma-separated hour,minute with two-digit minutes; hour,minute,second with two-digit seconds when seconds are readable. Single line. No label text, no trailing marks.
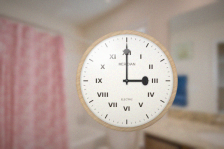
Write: 3,00
